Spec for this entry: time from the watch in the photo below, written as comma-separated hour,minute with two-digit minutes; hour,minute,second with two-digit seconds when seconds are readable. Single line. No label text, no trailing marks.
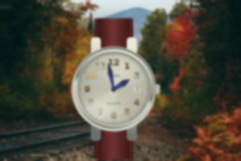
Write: 1,58
